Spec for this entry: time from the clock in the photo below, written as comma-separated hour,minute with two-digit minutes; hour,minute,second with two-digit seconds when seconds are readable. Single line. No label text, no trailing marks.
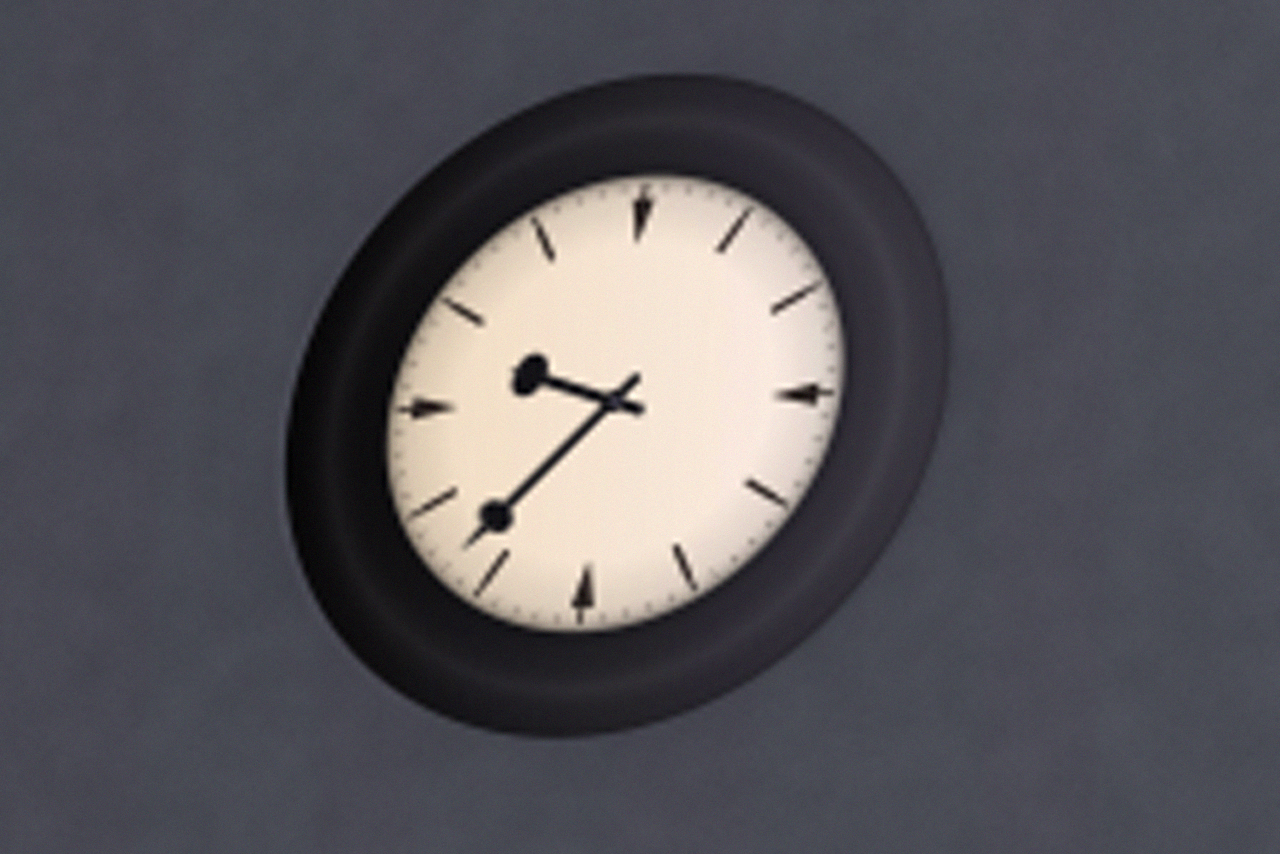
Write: 9,37
